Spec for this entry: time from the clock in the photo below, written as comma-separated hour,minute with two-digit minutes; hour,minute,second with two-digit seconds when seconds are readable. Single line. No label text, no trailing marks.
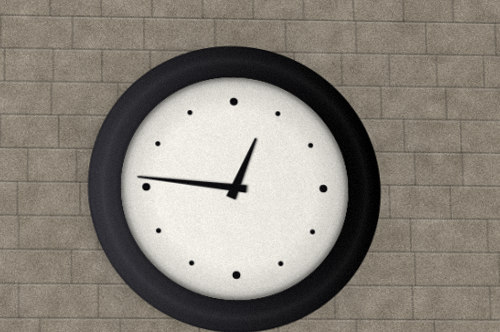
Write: 12,46
